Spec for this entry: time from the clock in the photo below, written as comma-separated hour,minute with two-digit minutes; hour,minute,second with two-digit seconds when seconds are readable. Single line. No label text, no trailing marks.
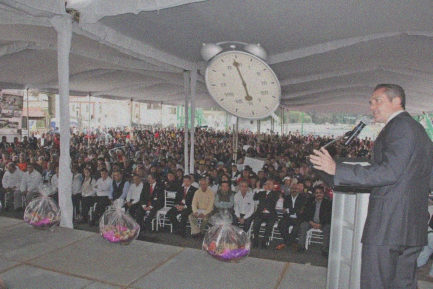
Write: 5,59
